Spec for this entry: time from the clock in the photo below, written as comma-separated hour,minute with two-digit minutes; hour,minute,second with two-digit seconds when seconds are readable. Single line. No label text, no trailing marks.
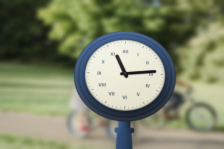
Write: 11,14
